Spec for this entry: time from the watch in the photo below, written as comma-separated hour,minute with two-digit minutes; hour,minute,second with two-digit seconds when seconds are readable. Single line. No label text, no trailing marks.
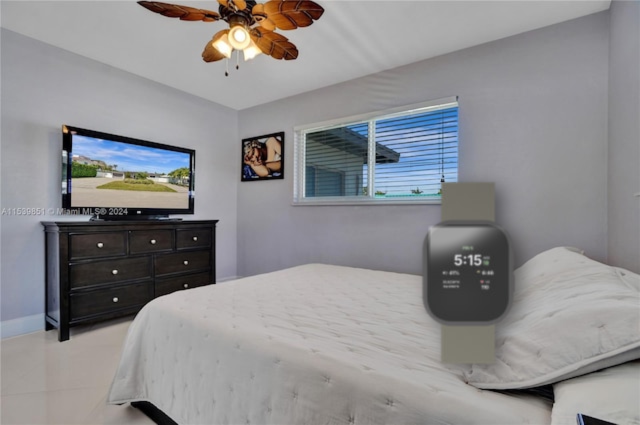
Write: 5,15
